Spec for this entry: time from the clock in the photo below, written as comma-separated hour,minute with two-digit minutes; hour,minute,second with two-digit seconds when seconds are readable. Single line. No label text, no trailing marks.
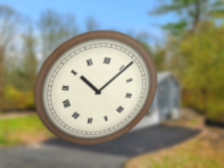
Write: 10,06
